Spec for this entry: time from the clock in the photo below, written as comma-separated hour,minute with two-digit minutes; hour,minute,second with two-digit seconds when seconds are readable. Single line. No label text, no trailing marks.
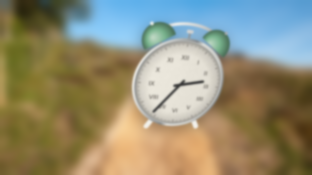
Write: 2,36
